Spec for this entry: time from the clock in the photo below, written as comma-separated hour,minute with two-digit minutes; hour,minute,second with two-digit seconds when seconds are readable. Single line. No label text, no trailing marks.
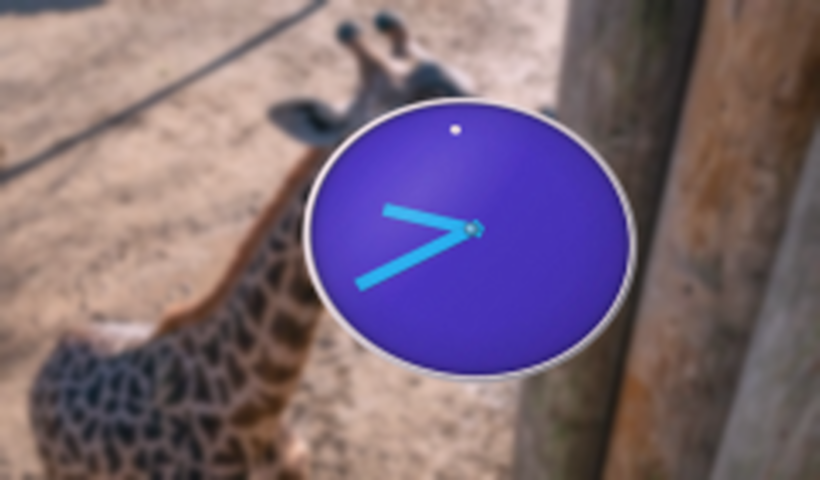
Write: 9,41
